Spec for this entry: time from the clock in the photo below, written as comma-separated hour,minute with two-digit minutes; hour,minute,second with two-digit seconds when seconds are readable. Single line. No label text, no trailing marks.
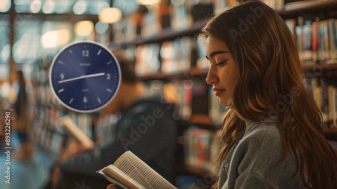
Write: 2,43
